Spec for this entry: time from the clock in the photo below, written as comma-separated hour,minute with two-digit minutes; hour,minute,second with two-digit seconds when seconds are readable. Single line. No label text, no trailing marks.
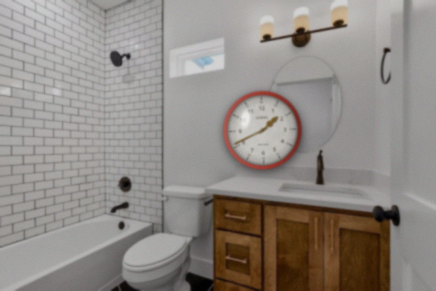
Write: 1,41
